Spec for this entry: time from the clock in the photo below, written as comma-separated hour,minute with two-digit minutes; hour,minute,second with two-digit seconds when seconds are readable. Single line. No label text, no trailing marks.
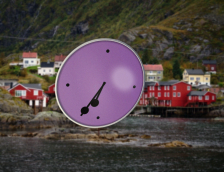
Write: 6,35
